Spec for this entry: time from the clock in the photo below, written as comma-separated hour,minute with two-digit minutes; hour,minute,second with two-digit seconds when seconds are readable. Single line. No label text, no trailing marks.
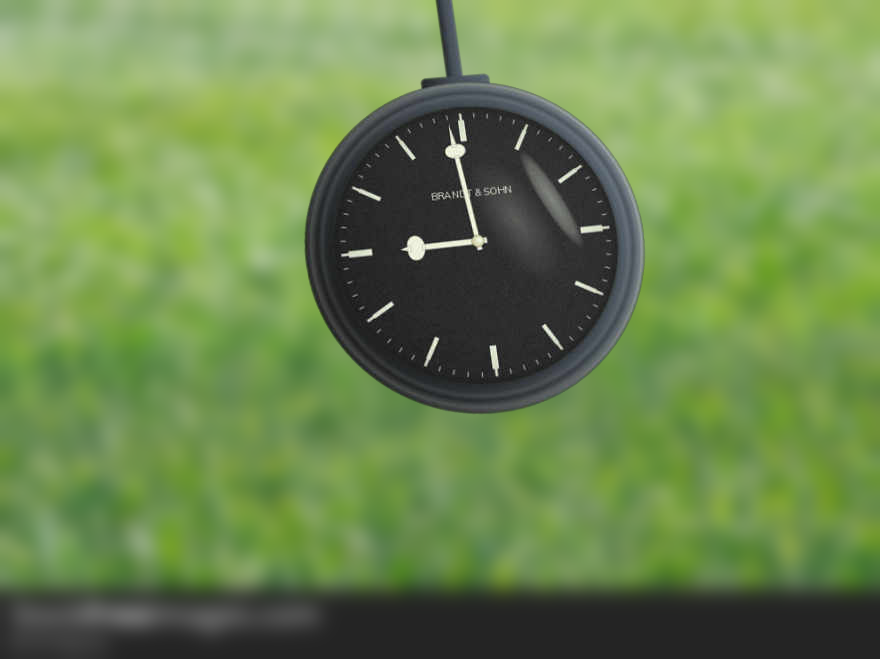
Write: 8,59
